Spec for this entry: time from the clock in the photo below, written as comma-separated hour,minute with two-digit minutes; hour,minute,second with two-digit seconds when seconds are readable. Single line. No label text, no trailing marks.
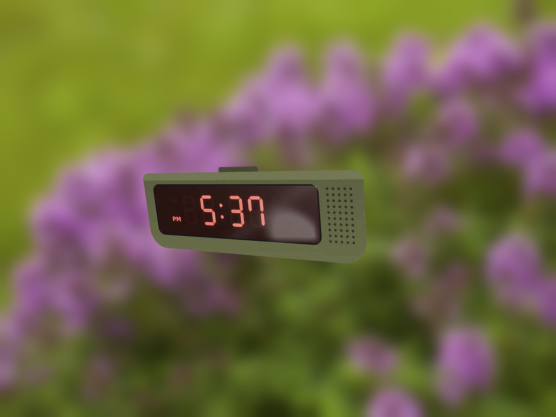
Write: 5,37
